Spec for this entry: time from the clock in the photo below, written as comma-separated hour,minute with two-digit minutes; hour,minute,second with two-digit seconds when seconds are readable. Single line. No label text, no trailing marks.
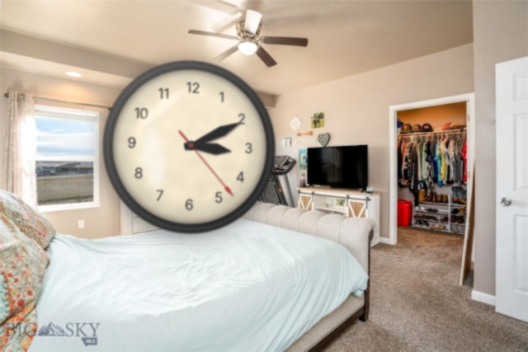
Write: 3,10,23
